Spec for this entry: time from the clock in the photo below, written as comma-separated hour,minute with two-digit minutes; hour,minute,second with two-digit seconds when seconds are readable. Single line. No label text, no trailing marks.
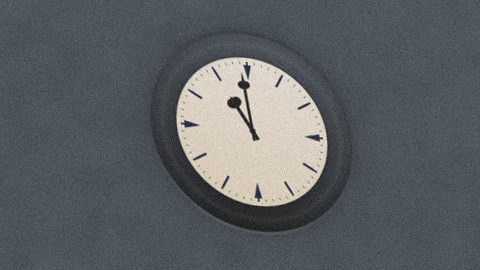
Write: 10,59
